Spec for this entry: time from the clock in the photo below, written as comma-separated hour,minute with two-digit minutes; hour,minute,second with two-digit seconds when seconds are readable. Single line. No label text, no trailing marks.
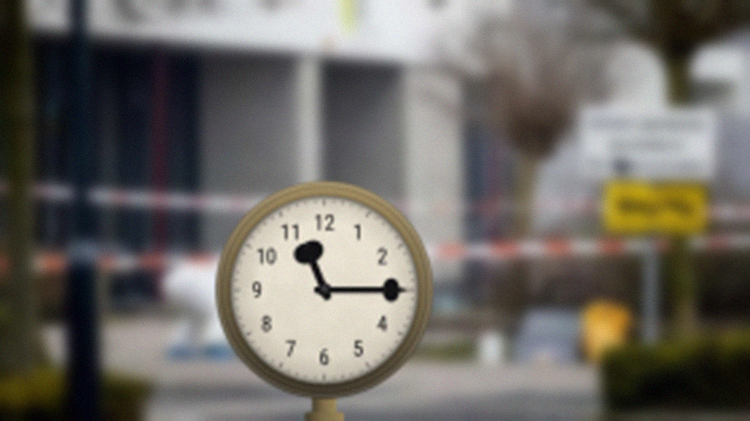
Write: 11,15
